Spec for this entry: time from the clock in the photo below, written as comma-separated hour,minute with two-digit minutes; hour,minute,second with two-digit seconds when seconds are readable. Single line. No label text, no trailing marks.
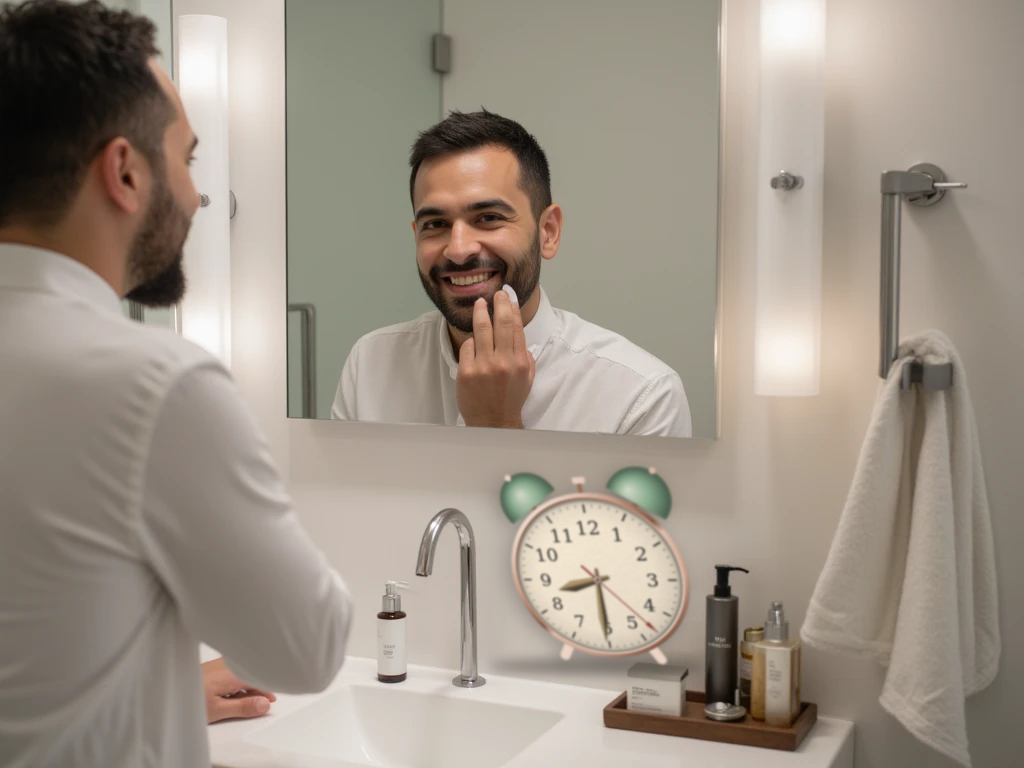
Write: 8,30,23
